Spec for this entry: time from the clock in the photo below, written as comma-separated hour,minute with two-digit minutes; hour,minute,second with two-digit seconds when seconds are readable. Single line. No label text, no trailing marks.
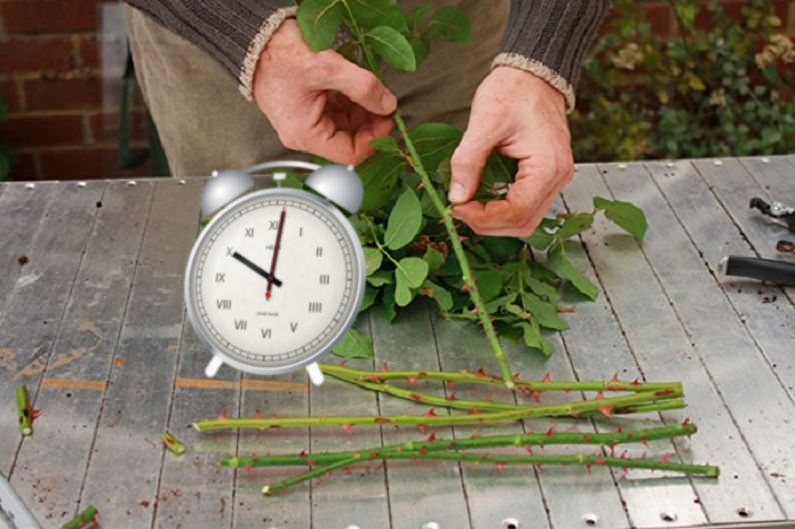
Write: 10,01,01
